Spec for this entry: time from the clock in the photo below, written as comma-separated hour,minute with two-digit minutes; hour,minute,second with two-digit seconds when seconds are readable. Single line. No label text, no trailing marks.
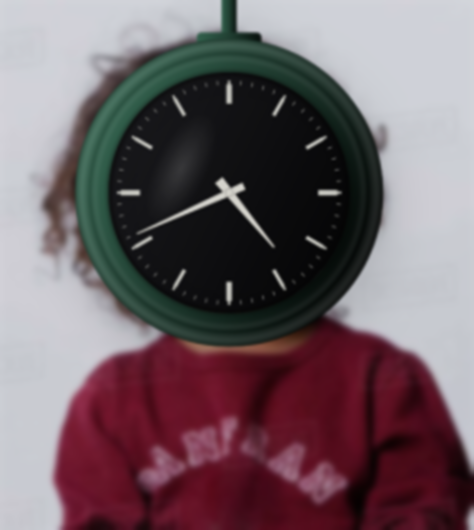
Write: 4,41
